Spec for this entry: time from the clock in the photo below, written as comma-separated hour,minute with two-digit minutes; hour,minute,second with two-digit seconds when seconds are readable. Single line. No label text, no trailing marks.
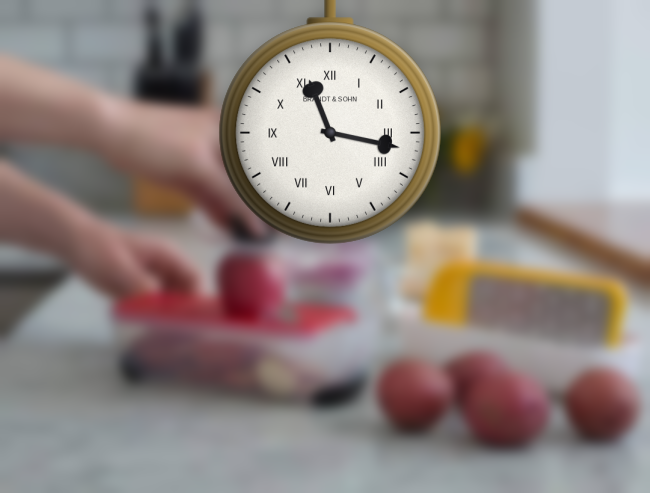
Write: 11,17
